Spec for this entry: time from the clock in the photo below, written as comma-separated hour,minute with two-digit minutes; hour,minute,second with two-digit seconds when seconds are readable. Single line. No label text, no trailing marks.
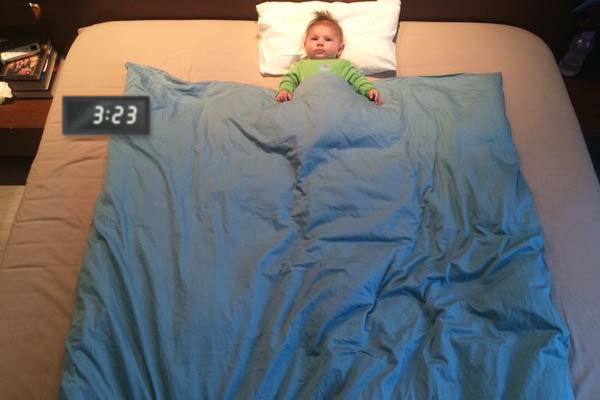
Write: 3,23
